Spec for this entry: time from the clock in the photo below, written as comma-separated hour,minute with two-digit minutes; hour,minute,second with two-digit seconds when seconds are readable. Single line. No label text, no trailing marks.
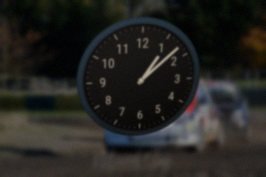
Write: 1,08
